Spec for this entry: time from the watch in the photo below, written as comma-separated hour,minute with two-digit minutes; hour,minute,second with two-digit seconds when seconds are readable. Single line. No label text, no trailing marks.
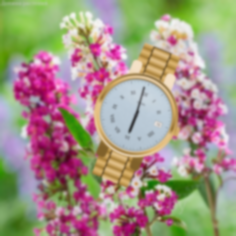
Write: 5,59
